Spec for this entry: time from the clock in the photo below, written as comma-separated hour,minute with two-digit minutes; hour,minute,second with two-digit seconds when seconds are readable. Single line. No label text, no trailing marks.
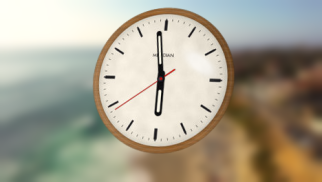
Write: 5,58,39
